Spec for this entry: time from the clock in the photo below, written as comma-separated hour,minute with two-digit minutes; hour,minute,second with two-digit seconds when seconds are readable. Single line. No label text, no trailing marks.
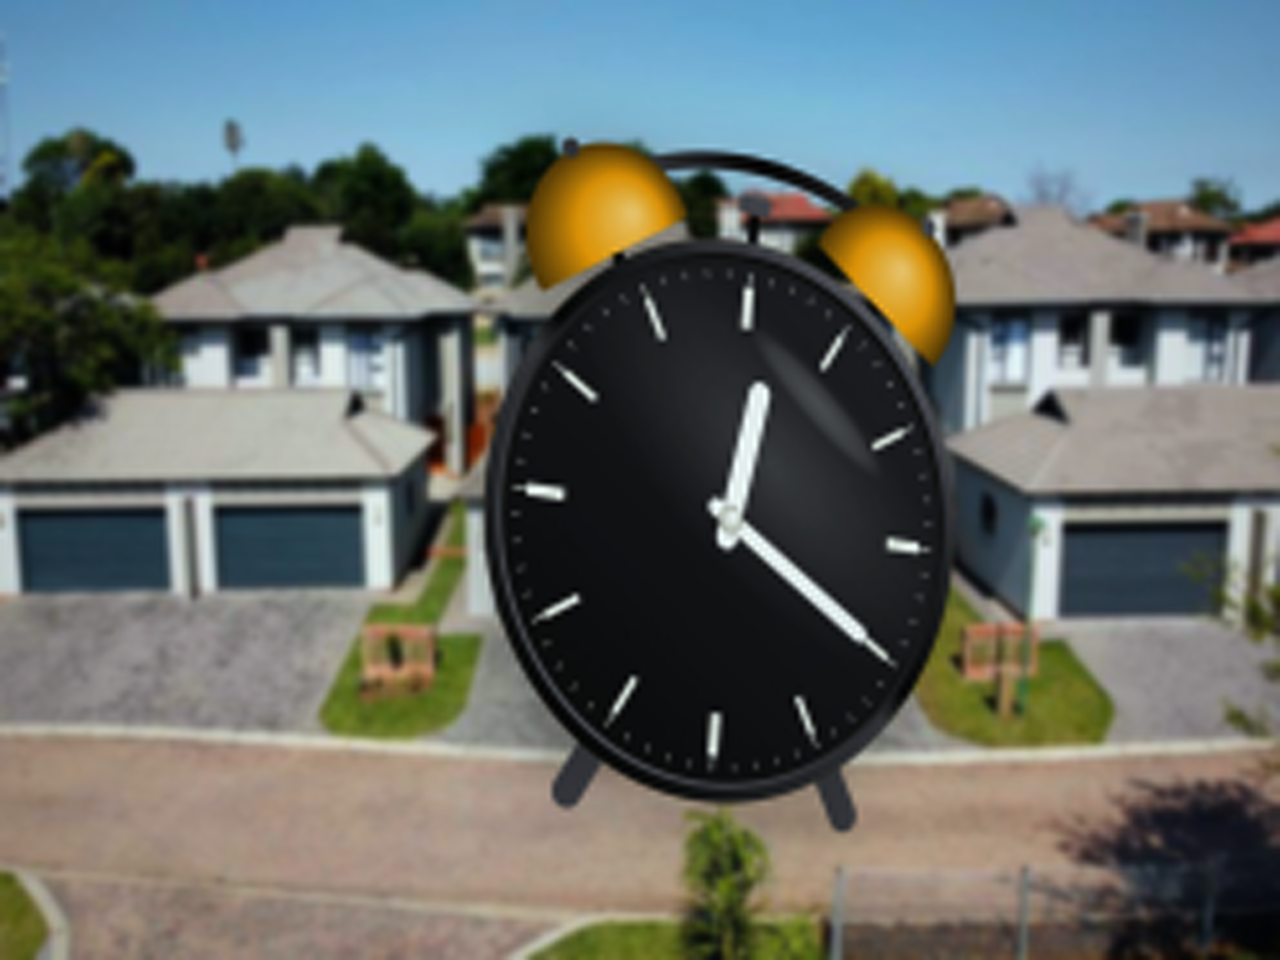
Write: 12,20
